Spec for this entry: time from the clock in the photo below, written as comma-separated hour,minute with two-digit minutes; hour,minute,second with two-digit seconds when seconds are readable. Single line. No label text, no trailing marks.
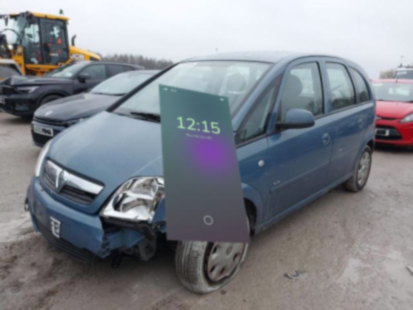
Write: 12,15
